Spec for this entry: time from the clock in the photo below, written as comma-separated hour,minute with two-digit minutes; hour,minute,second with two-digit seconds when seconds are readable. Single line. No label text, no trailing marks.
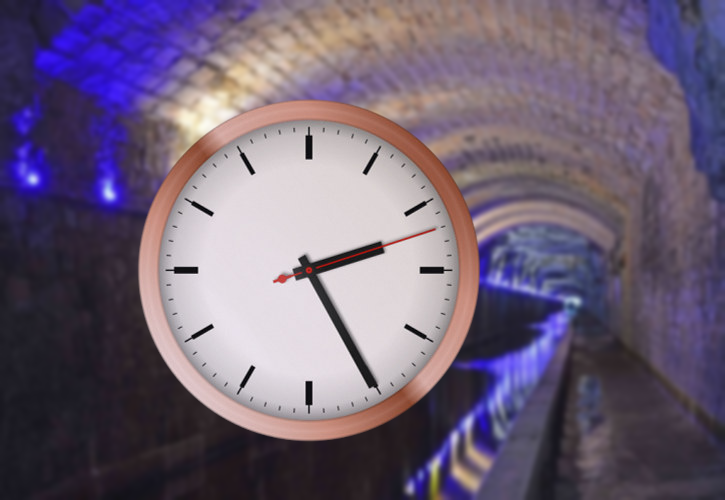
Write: 2,25,12
